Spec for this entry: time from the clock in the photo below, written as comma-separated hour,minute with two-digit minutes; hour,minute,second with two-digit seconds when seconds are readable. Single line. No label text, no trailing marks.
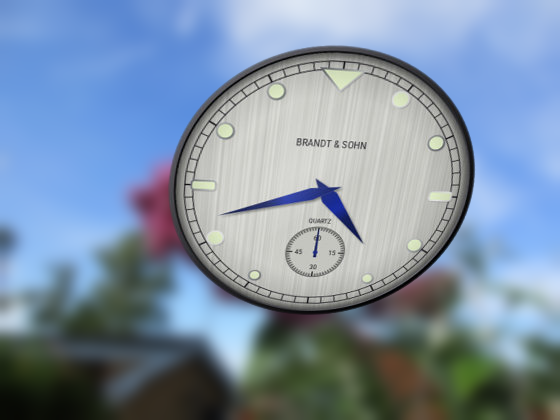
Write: 4,42
